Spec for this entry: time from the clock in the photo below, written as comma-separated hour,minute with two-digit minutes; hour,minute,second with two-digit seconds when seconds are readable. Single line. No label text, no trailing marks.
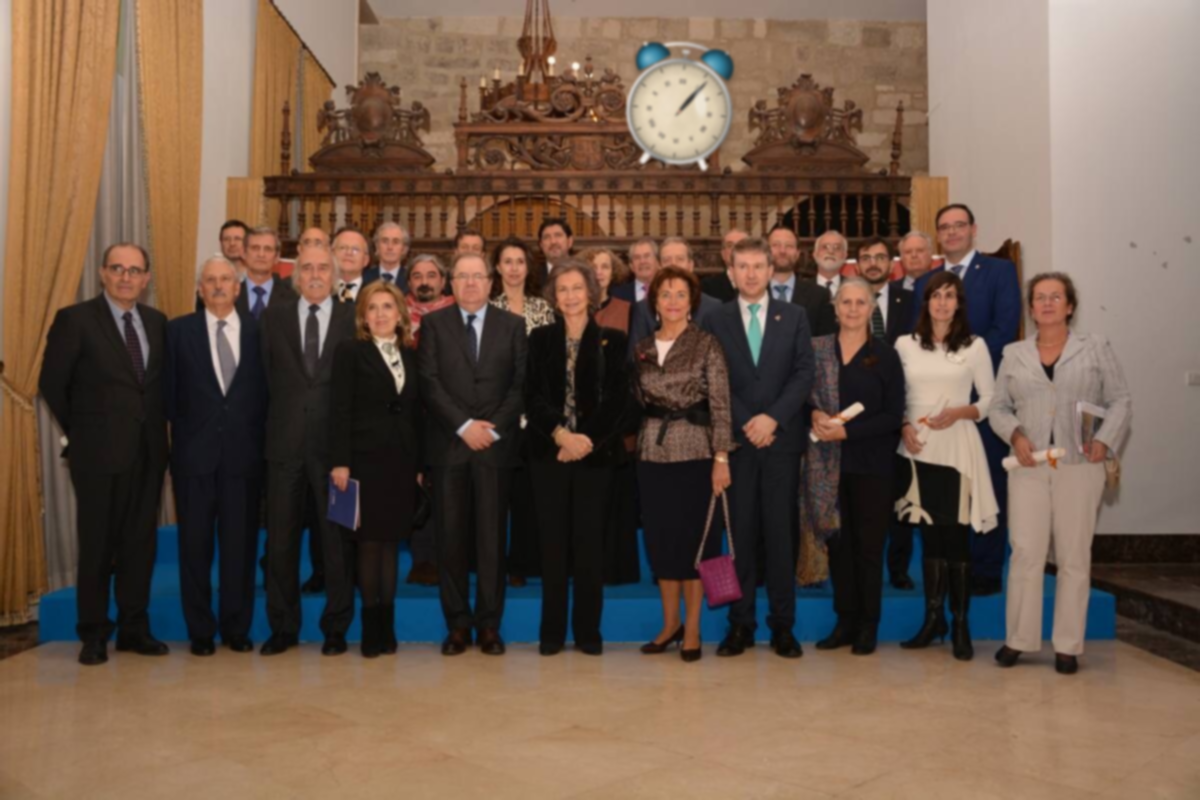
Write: 1,06
